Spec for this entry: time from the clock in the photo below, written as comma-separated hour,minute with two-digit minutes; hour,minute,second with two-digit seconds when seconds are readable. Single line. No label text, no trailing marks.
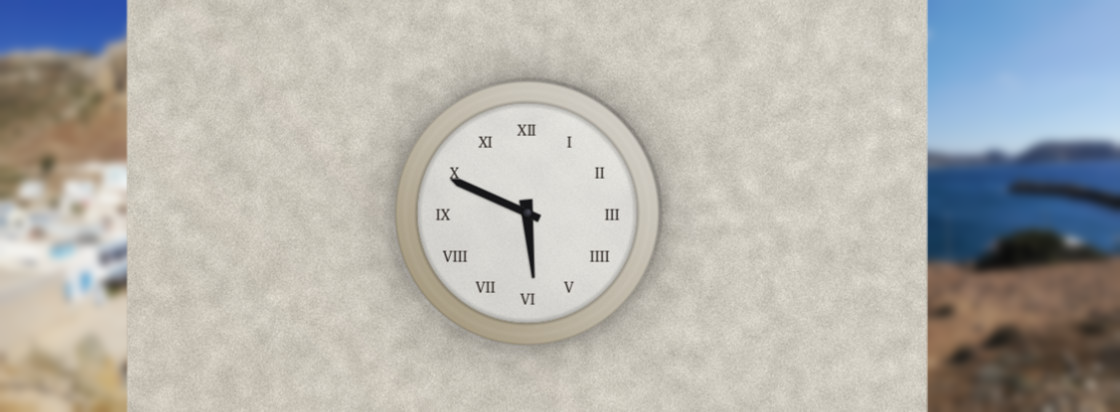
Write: 5,49
